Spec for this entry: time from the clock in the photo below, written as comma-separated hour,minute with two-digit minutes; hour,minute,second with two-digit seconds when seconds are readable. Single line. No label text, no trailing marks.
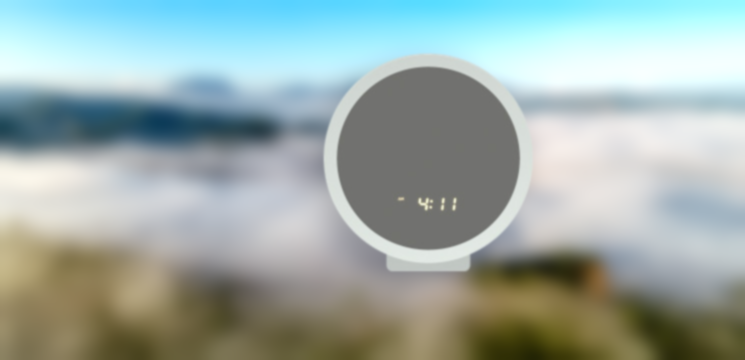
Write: 4,11
